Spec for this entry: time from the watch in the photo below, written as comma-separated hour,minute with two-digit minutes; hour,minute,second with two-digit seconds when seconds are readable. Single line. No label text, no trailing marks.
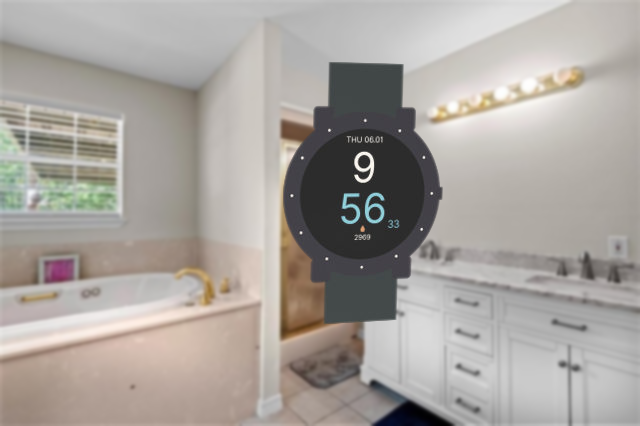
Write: 9,56,33
